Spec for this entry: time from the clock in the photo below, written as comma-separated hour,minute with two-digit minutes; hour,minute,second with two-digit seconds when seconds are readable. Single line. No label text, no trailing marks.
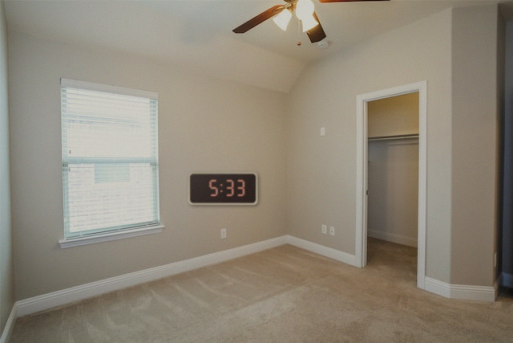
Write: 5,33
